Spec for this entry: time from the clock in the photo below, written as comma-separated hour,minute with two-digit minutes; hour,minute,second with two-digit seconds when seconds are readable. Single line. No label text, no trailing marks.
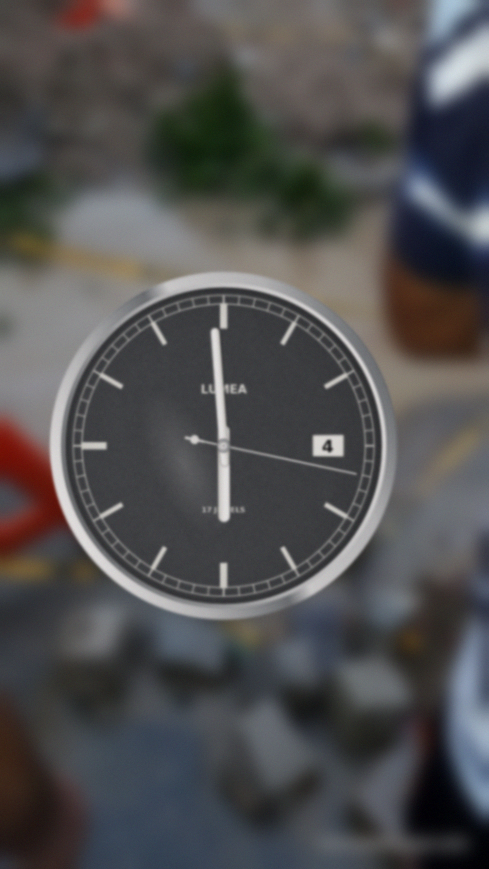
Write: 5,59,17
